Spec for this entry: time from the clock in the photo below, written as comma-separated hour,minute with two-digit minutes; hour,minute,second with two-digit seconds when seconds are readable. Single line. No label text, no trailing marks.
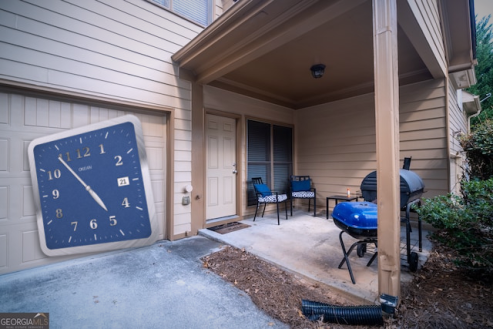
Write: 4,54
